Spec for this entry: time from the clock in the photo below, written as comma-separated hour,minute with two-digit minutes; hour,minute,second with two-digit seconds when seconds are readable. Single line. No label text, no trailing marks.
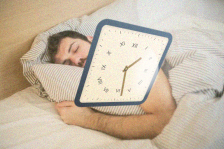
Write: 1,28
